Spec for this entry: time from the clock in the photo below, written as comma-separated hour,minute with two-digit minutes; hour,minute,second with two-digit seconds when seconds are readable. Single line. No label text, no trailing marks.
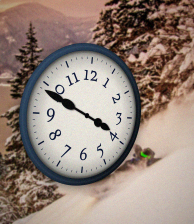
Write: 3,49
